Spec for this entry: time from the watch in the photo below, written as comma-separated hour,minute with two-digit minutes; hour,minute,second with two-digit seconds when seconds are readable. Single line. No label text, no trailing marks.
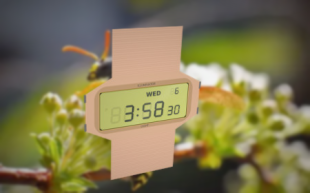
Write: 3,58,30
